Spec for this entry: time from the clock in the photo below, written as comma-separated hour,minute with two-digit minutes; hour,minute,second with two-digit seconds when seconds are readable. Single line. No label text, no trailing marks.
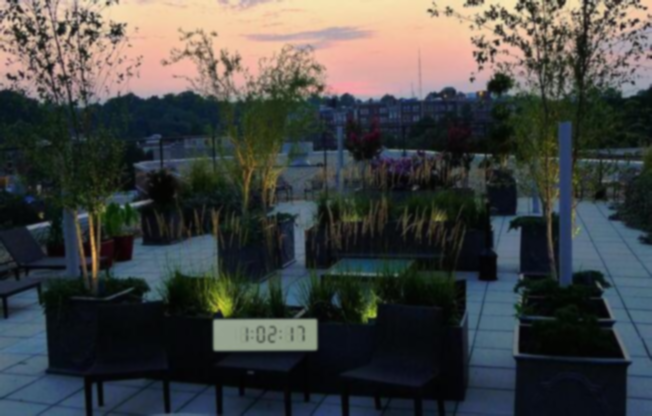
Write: 1,02,17
